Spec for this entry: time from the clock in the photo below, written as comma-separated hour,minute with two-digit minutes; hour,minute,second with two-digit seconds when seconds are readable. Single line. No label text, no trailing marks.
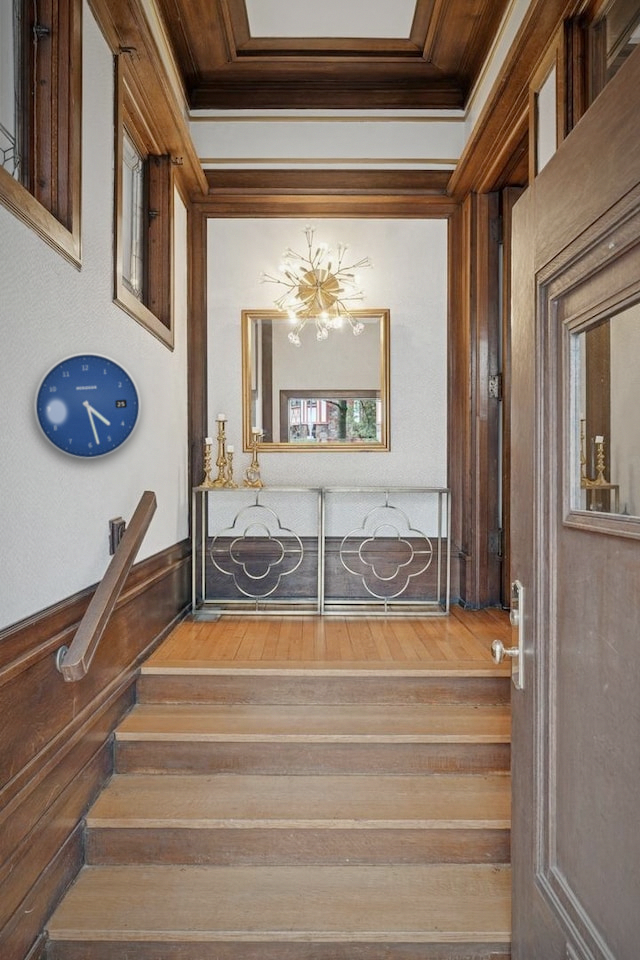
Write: 4,28
